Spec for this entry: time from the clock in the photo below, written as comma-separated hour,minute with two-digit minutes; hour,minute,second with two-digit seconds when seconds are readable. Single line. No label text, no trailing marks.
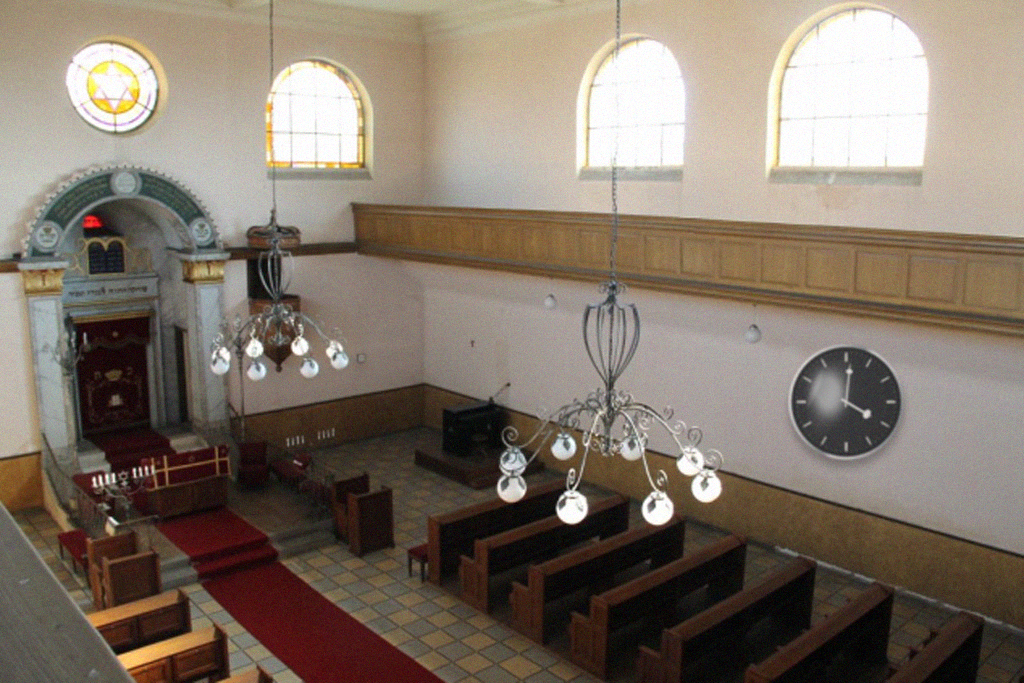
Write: 4,01
